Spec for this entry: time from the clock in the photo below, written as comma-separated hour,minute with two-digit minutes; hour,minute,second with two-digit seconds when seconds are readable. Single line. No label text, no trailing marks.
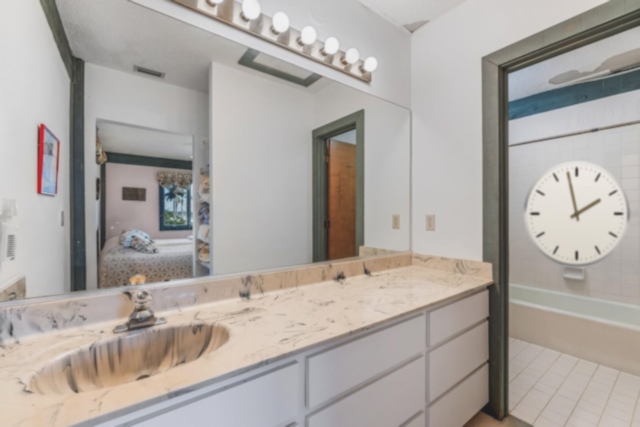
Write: 1,58
